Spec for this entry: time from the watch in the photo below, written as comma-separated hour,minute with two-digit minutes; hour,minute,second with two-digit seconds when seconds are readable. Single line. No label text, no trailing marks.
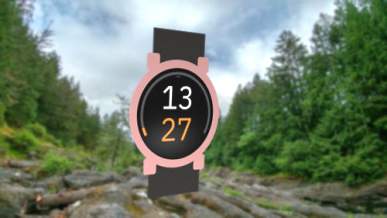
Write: 13,27
